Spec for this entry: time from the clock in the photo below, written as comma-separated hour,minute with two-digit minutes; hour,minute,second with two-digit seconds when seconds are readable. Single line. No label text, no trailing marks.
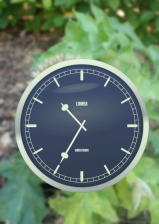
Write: 10,35
